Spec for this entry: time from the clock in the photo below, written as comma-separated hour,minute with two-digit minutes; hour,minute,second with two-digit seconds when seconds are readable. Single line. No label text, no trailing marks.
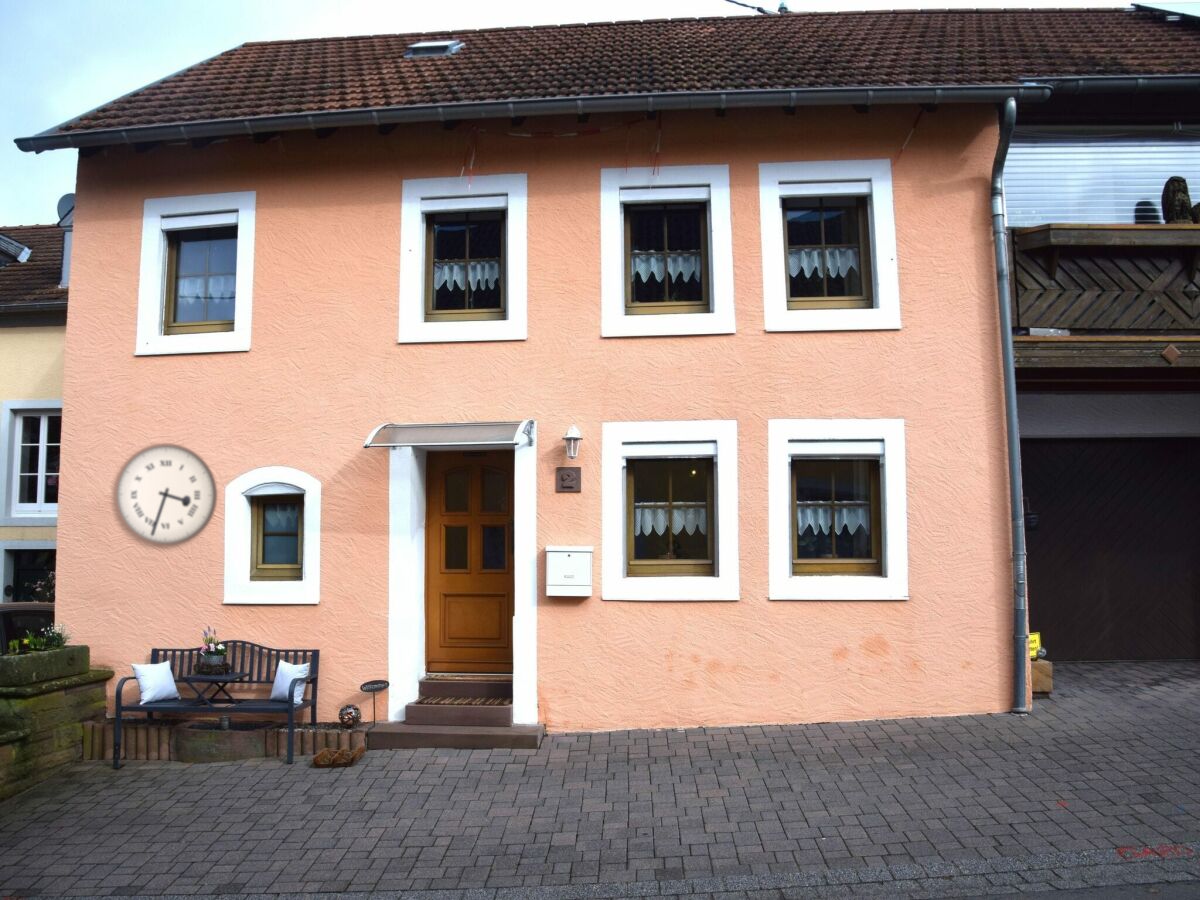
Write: 3,33
